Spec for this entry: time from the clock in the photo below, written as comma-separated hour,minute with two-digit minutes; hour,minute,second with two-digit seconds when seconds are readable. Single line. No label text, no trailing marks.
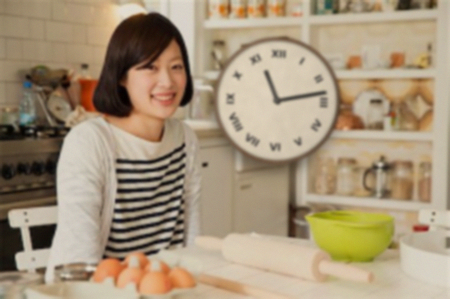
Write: 11,13
